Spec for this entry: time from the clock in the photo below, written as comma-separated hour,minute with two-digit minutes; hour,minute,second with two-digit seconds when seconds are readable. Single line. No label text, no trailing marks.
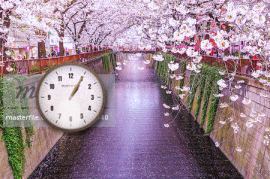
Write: 1,05
